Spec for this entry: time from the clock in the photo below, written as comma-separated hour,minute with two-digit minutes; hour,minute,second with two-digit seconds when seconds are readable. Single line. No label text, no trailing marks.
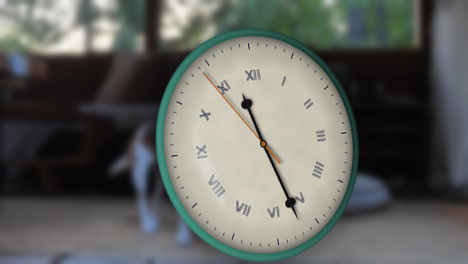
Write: 11,26,54
